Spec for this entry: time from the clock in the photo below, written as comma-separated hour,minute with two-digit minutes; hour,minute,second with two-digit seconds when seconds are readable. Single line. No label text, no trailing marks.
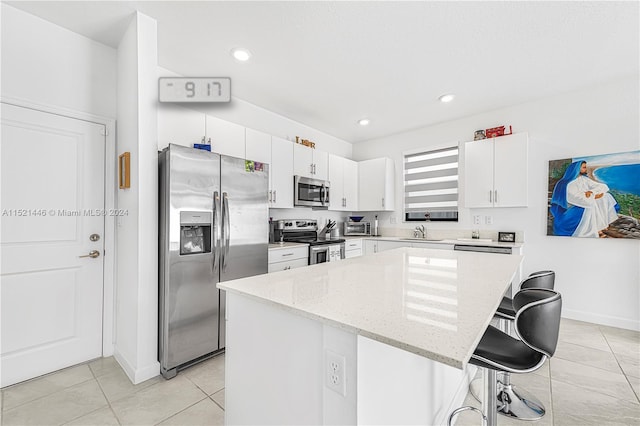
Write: 9,17
